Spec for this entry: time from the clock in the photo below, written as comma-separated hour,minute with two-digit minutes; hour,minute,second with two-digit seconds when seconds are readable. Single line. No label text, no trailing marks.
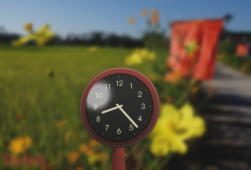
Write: 8,23
